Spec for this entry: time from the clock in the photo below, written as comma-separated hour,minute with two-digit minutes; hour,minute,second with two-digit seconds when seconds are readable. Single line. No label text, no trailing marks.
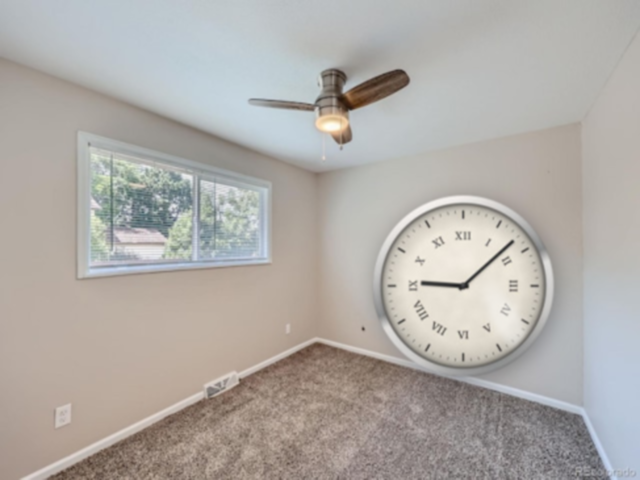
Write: 9,08
